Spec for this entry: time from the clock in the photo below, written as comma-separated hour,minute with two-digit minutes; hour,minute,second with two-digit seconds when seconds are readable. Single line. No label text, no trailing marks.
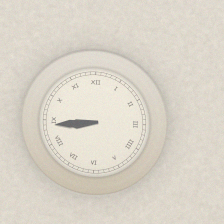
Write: 8,44
